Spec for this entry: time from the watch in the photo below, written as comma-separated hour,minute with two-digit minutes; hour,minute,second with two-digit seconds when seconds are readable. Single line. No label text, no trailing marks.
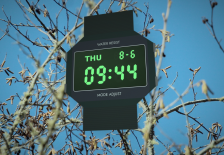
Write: 9,44
